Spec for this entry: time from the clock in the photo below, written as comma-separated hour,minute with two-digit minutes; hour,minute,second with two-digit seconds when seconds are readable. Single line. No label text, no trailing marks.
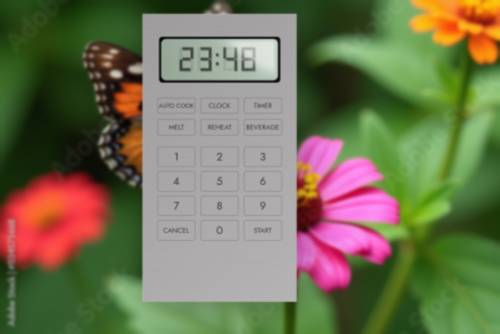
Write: 23,48
